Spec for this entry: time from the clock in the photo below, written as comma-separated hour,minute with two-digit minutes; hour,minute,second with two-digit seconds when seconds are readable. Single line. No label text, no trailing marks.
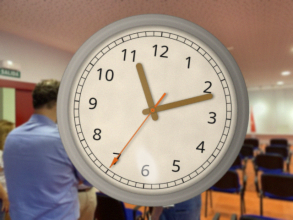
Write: 11,11,35
